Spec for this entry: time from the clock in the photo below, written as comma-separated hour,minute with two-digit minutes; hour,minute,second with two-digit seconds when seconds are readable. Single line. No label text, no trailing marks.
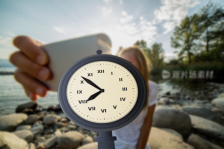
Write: 7,52
